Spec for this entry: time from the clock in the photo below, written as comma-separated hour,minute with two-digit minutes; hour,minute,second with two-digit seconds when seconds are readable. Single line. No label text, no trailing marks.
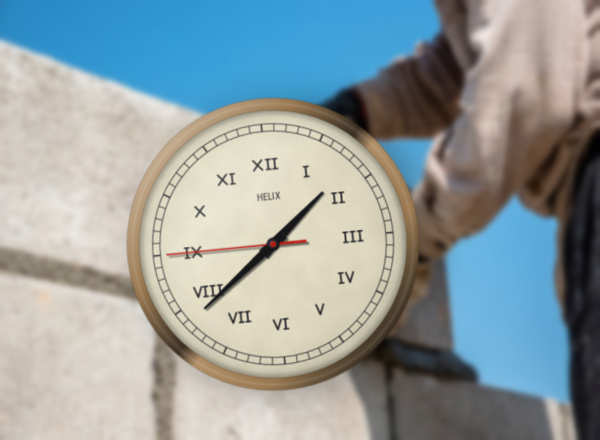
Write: 1,38,45
